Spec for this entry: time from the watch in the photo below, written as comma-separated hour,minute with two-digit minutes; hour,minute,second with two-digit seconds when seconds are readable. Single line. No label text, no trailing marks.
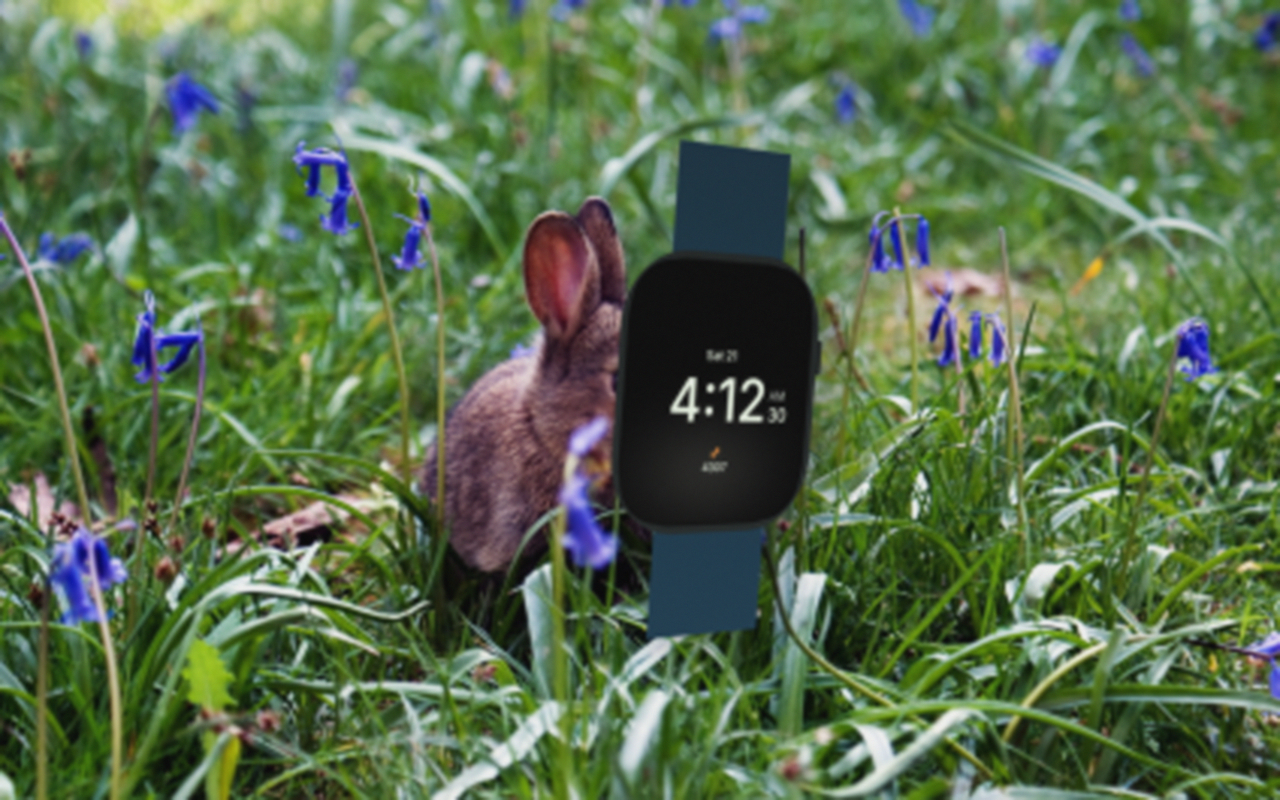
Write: 4,12
